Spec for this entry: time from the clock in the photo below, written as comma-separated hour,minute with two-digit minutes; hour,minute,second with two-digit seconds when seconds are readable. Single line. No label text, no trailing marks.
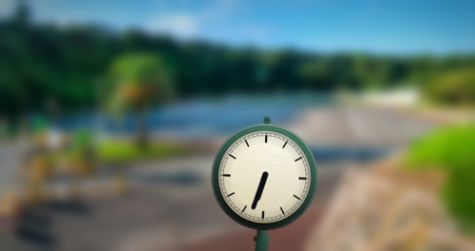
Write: 6,33
